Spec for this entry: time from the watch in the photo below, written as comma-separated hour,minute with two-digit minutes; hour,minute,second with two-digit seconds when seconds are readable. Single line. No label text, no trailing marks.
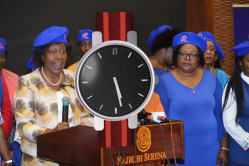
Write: 5,28
